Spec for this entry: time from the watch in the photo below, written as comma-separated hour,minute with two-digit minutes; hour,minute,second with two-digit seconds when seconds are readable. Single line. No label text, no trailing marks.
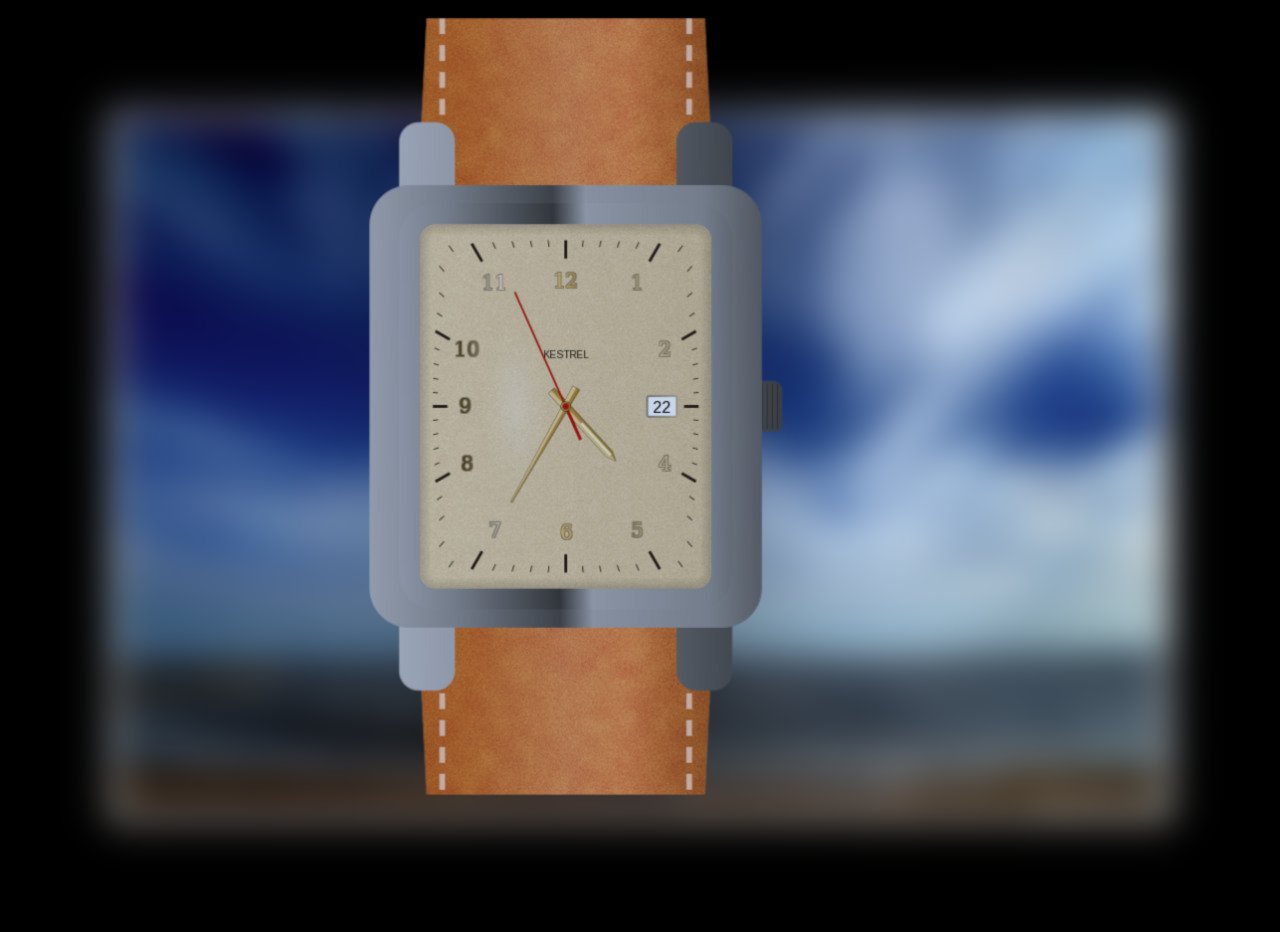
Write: 4,34,56
